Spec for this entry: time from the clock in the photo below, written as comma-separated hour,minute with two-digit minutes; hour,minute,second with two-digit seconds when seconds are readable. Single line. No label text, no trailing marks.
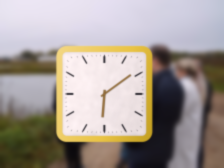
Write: 6,09
